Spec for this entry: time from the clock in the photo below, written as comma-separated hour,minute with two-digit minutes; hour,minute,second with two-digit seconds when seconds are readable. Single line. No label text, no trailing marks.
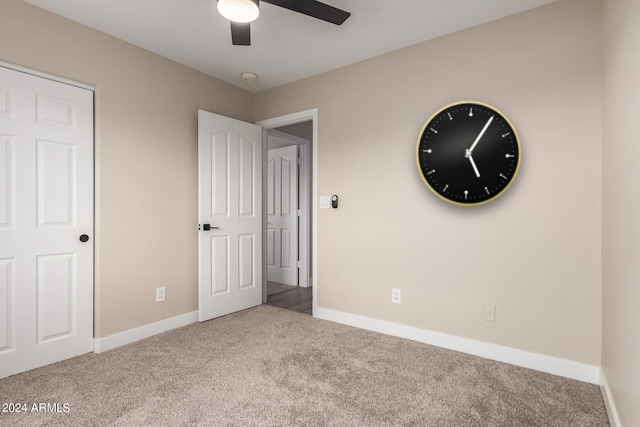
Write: 5,05
